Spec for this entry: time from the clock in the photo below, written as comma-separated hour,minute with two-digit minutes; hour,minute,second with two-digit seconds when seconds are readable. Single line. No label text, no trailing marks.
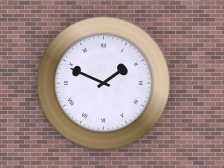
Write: 1,49
